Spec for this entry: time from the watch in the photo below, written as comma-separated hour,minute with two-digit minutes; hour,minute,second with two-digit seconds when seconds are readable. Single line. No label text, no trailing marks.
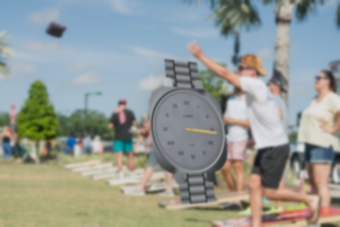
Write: 3,16
